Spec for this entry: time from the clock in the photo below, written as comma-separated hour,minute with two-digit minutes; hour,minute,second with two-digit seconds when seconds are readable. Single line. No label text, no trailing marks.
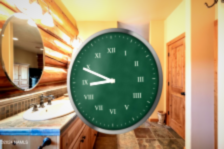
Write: 8,49
